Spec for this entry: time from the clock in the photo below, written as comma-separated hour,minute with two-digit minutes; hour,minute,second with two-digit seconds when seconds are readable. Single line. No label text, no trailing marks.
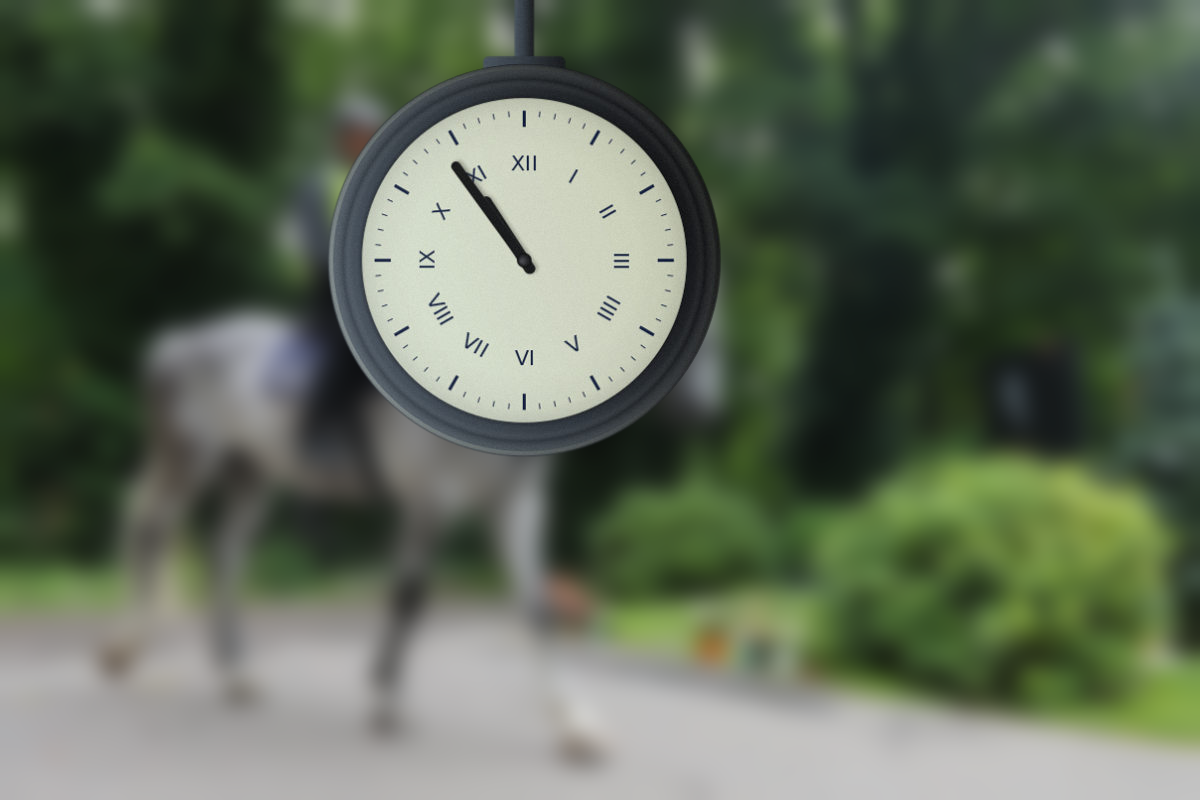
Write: 10,54
